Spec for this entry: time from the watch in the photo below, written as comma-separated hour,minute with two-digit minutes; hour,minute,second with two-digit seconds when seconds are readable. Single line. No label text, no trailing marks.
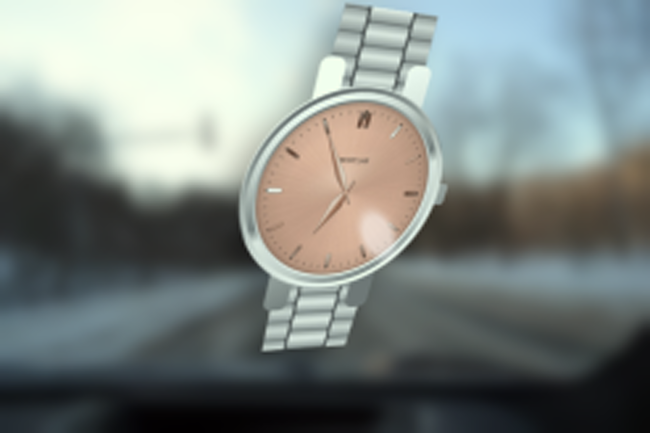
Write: 6,55
